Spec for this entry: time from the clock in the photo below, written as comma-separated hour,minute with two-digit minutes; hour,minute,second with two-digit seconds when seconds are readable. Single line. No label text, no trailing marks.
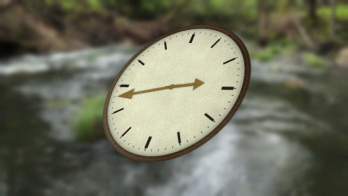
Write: 2,43
